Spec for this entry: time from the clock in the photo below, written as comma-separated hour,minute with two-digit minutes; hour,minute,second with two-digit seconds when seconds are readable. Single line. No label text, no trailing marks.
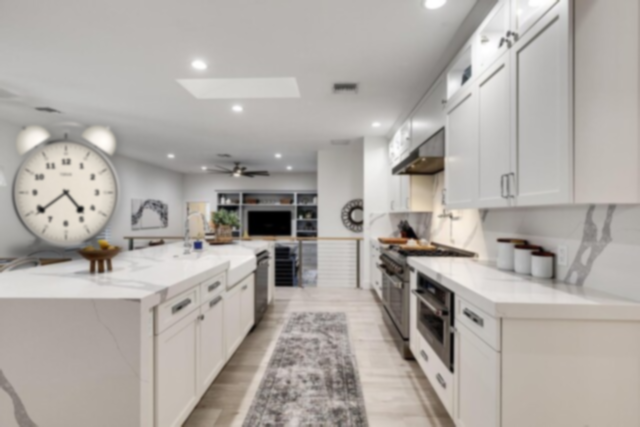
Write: 4,39
